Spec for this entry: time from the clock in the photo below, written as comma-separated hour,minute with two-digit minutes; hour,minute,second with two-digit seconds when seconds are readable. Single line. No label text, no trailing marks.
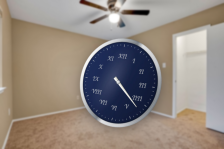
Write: 4,22
